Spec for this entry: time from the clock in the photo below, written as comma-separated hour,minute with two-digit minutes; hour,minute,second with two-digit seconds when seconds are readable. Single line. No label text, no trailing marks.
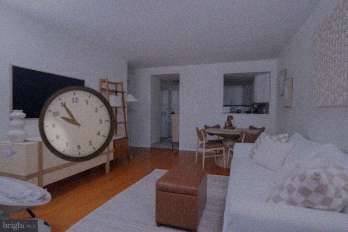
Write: 9,55
